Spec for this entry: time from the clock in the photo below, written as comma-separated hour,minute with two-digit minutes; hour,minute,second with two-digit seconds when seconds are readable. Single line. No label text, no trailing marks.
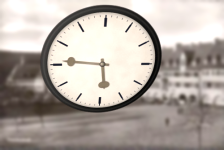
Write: 5,46
